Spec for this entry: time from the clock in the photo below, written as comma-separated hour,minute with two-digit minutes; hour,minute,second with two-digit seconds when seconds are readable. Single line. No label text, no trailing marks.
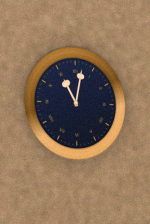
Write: 11,02
